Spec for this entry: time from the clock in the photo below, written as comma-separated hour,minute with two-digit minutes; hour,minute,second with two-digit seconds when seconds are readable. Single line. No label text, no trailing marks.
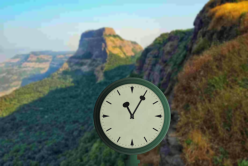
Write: 11,05
